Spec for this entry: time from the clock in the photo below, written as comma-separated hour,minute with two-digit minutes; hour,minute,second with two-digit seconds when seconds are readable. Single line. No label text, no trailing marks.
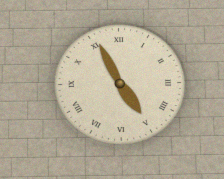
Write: 4,56
